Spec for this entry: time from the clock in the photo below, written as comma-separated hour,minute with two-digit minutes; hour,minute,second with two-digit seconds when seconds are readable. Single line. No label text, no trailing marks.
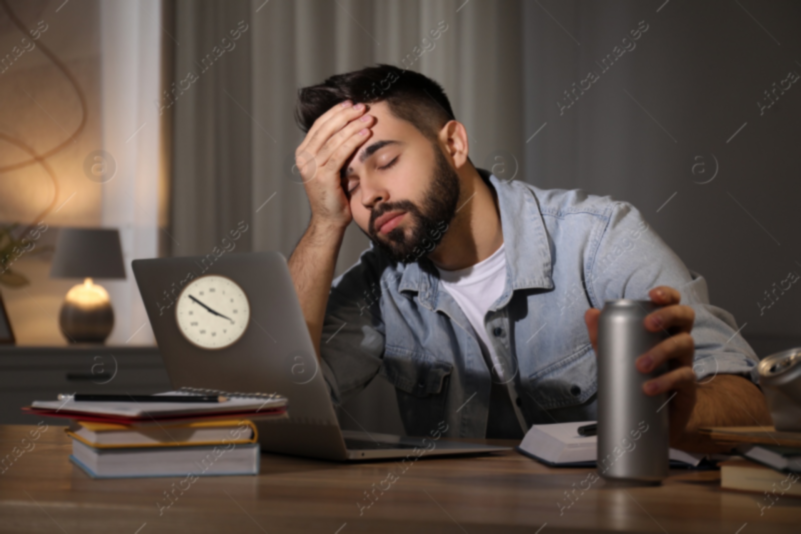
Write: 3,51
